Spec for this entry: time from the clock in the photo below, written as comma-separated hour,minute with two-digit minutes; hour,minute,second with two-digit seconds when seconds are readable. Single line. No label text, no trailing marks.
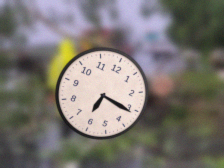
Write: 6,16
